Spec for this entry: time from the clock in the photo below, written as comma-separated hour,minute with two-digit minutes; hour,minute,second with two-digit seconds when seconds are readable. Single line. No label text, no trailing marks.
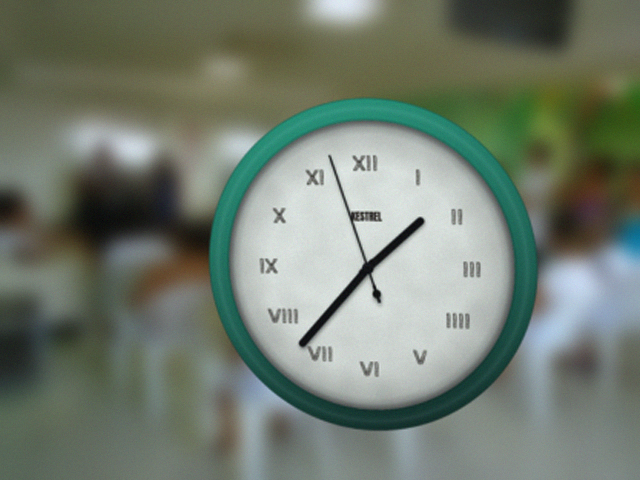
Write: 1,36,57
